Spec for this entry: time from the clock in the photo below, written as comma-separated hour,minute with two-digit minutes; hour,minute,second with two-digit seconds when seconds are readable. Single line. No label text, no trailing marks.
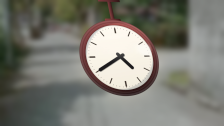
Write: 4,40
